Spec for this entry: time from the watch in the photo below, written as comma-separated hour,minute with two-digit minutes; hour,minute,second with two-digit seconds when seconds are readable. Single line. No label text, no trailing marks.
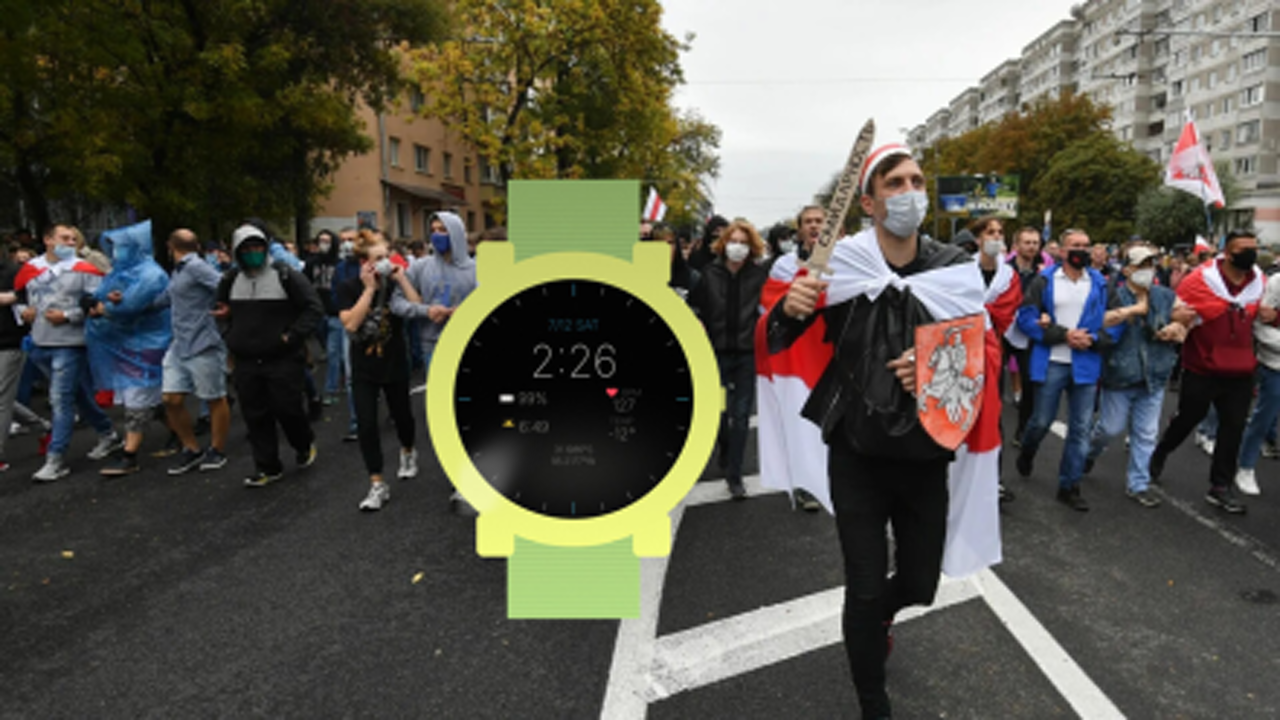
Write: 2,26
